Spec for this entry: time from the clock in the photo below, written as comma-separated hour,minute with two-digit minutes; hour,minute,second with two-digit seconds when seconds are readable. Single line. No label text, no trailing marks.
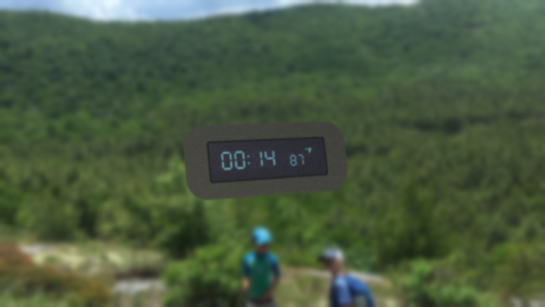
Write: 0,14
